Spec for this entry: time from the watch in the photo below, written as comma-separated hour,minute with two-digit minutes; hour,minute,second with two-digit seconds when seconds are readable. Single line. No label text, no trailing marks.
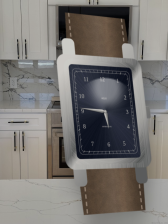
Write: 5,46
